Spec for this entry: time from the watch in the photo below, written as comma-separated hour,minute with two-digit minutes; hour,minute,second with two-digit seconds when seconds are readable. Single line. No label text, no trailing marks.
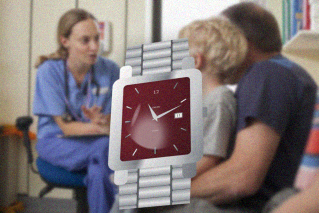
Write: 11,11
